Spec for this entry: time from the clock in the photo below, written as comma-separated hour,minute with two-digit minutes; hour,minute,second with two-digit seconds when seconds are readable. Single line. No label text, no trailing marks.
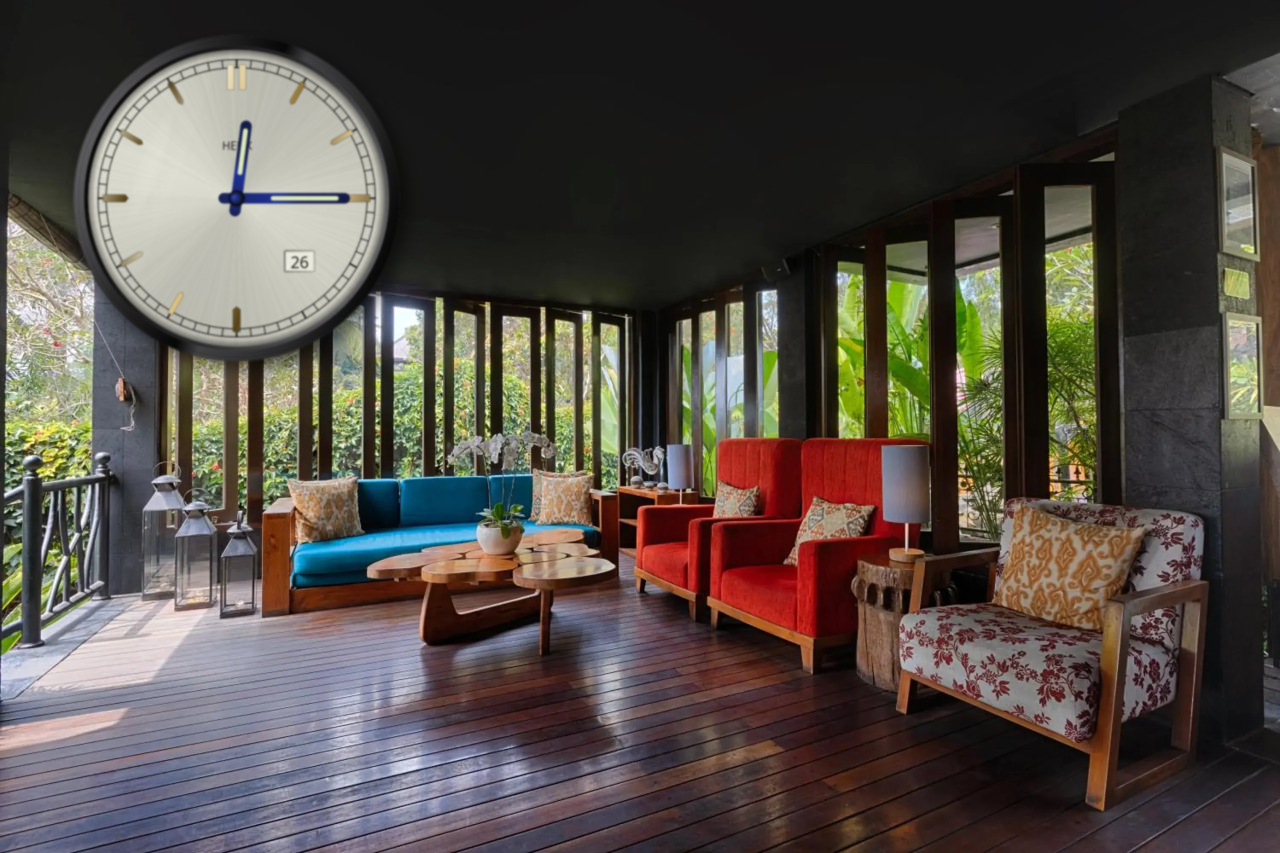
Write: 12,15
